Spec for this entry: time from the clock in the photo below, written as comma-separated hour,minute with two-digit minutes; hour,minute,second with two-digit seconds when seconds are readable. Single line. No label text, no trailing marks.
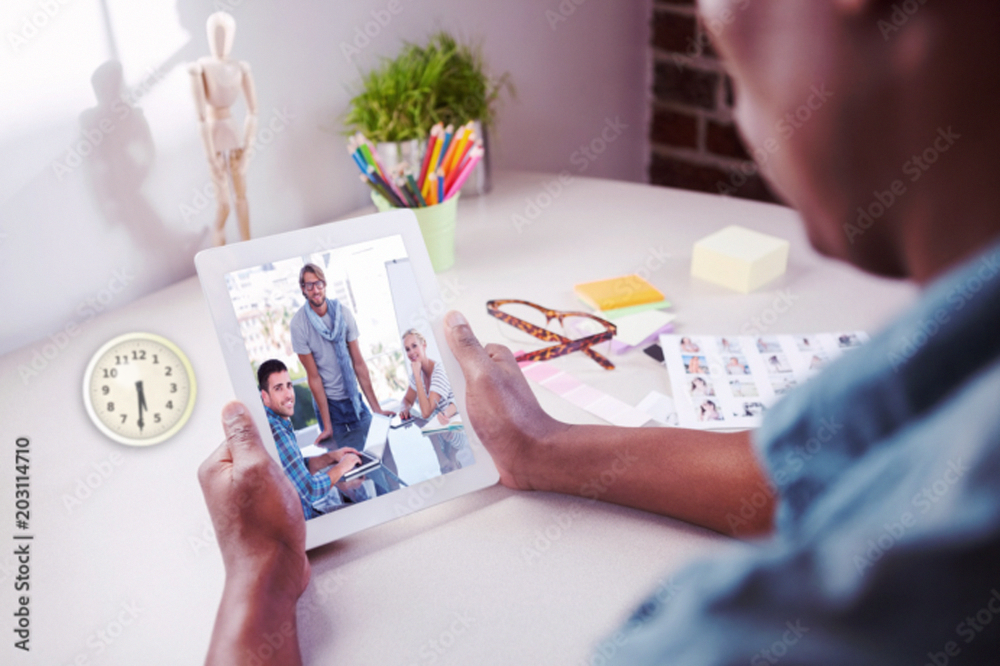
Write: 5,30
